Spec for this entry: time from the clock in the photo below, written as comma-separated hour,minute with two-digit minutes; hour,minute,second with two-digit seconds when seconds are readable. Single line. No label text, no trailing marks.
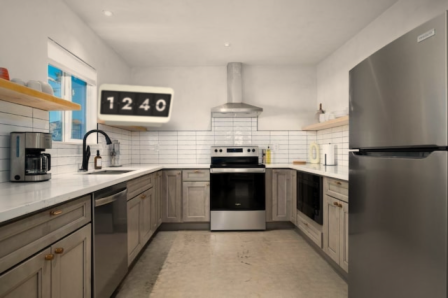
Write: 12,40
